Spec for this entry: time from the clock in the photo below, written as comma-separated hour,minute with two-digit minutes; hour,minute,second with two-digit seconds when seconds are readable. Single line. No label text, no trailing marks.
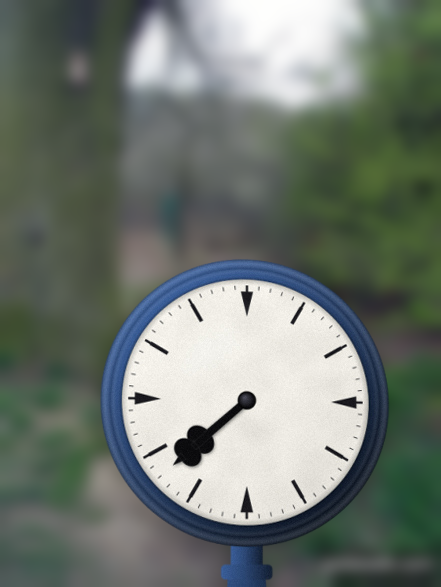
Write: 7,38
